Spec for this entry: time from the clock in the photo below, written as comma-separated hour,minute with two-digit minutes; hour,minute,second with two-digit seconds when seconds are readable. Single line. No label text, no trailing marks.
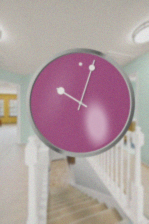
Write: 10,03
